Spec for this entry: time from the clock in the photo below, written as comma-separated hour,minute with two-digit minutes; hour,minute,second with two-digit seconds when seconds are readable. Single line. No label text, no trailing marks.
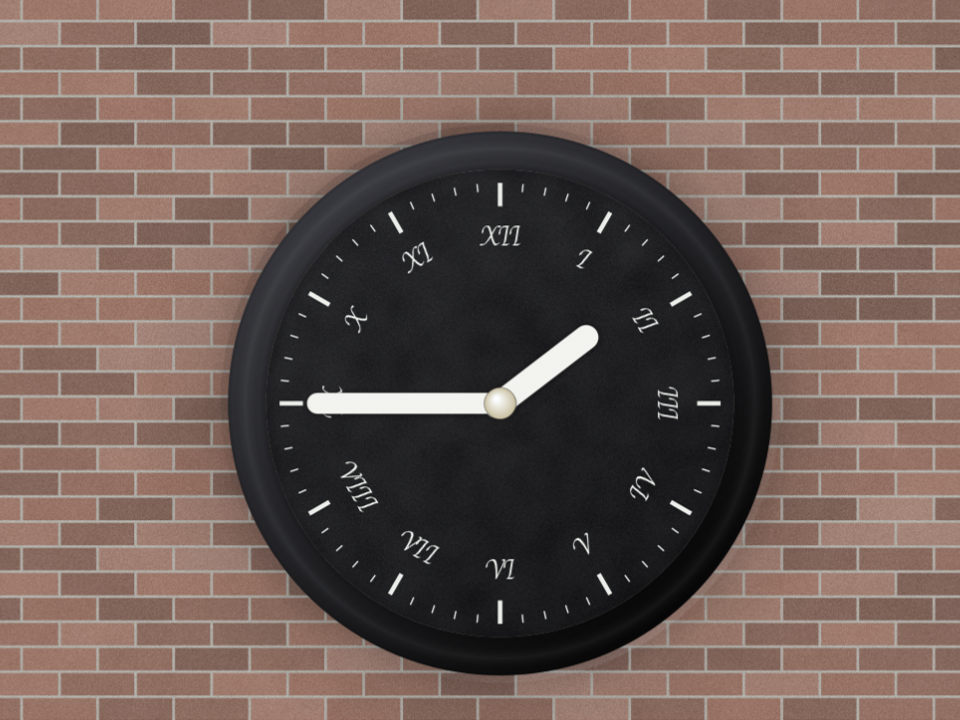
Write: 1,45
